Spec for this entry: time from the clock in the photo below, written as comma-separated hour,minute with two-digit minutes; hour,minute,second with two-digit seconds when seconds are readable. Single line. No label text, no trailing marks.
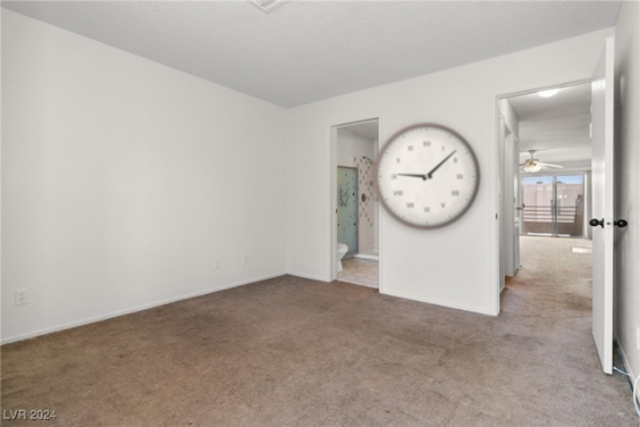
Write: 9,08
